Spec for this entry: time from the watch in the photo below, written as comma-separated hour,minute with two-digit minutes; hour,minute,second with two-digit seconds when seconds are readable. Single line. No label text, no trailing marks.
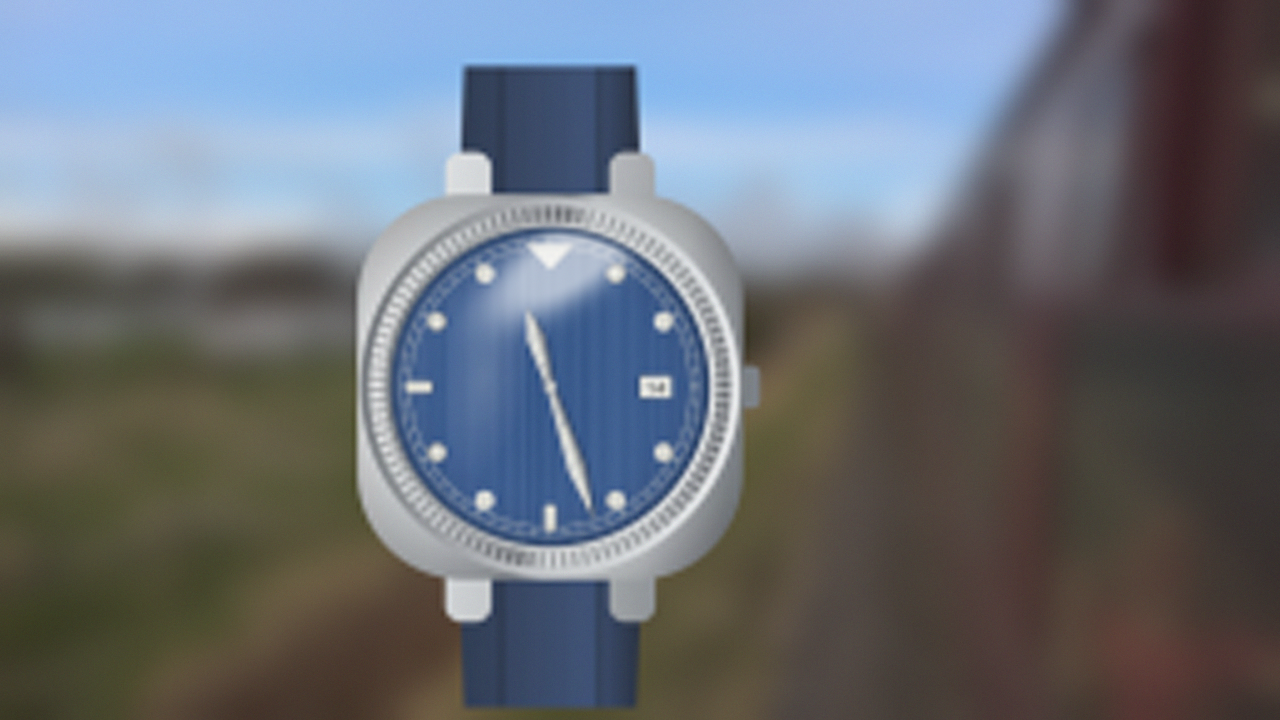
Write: 11,27
